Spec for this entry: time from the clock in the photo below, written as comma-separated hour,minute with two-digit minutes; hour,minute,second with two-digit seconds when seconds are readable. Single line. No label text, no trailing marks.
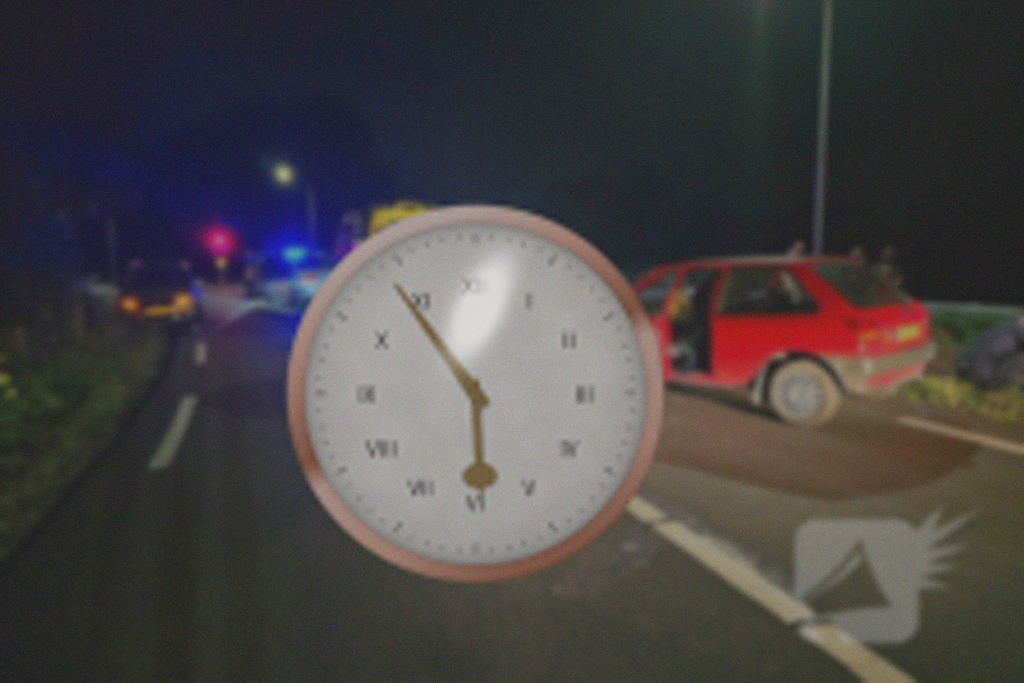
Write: 5,54
